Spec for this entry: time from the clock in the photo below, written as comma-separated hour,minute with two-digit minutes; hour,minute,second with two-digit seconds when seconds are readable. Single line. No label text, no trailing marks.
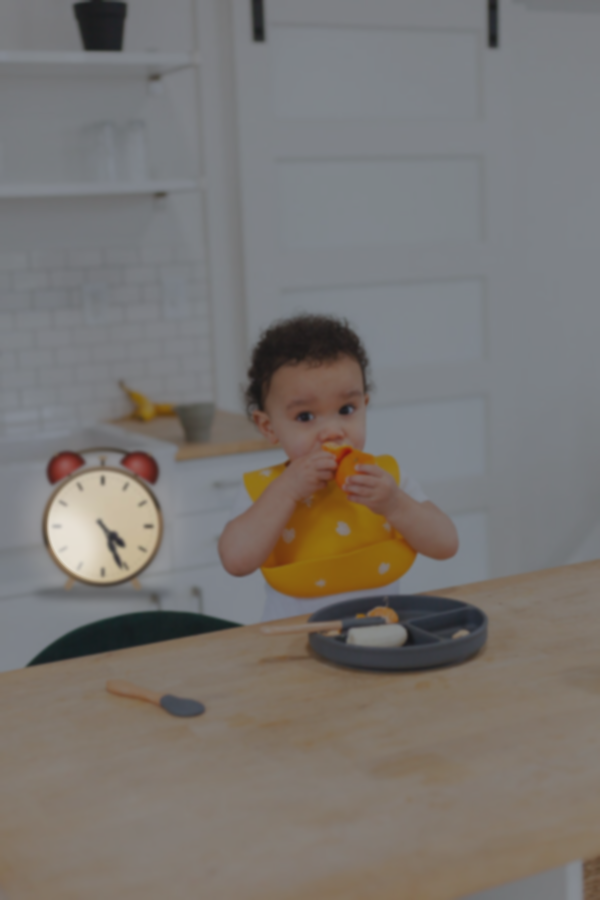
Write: 4,26
